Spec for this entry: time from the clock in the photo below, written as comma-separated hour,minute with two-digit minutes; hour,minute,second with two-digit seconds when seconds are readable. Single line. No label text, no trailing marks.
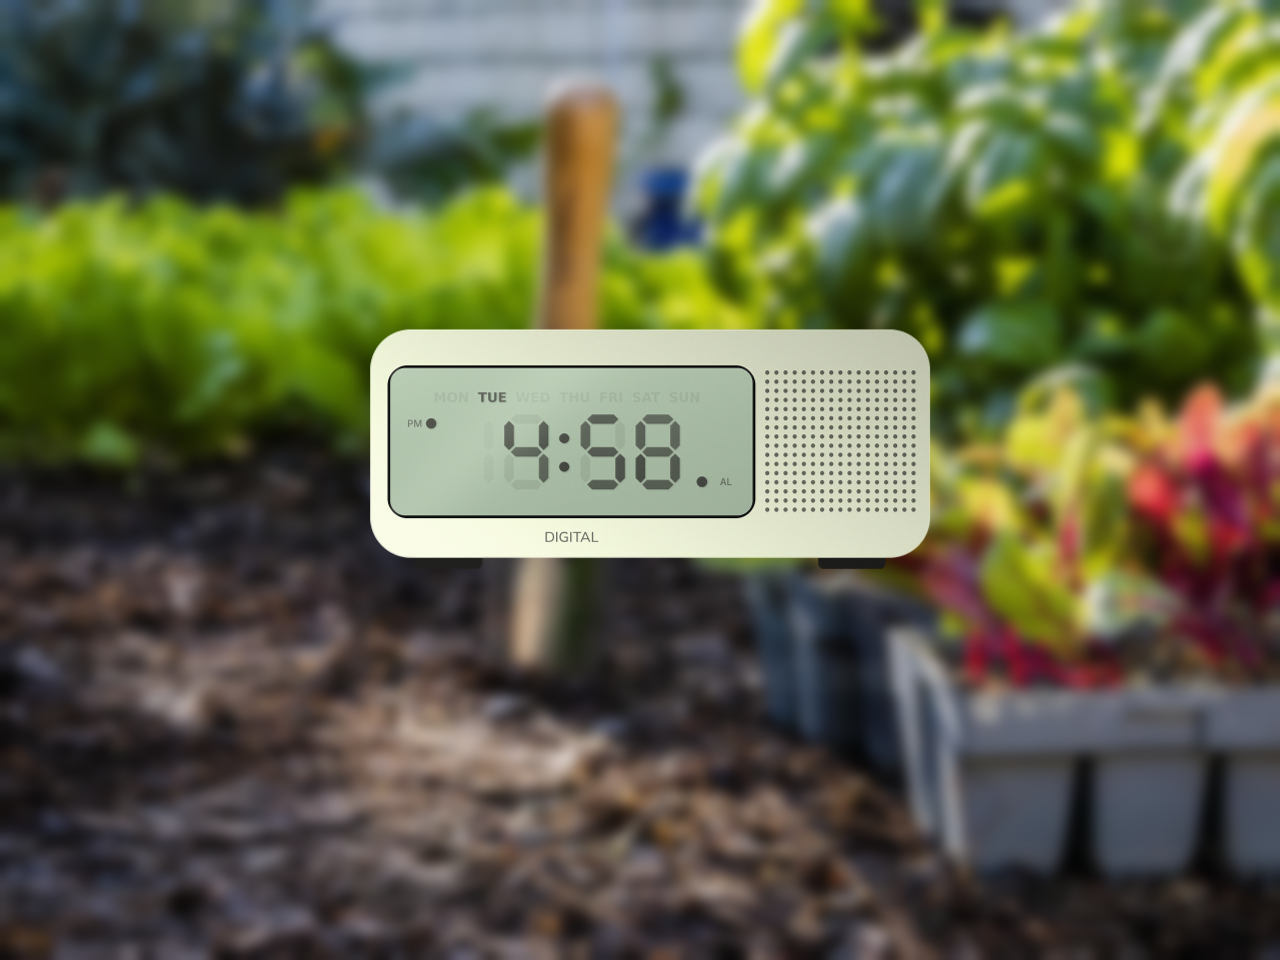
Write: 4,58
